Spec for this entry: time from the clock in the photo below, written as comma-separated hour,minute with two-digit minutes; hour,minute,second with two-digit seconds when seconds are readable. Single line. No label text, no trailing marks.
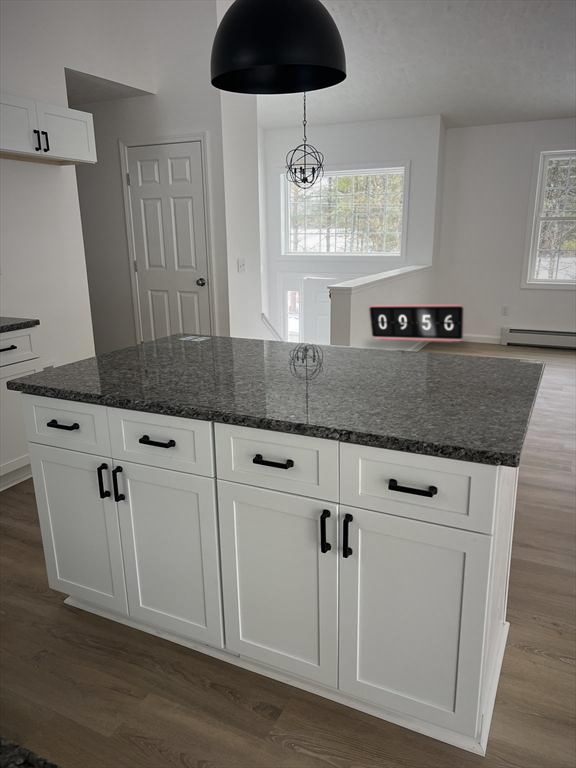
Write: 9,56
